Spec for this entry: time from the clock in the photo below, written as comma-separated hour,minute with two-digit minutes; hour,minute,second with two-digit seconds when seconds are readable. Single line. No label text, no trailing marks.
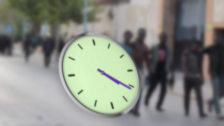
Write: 4,21
